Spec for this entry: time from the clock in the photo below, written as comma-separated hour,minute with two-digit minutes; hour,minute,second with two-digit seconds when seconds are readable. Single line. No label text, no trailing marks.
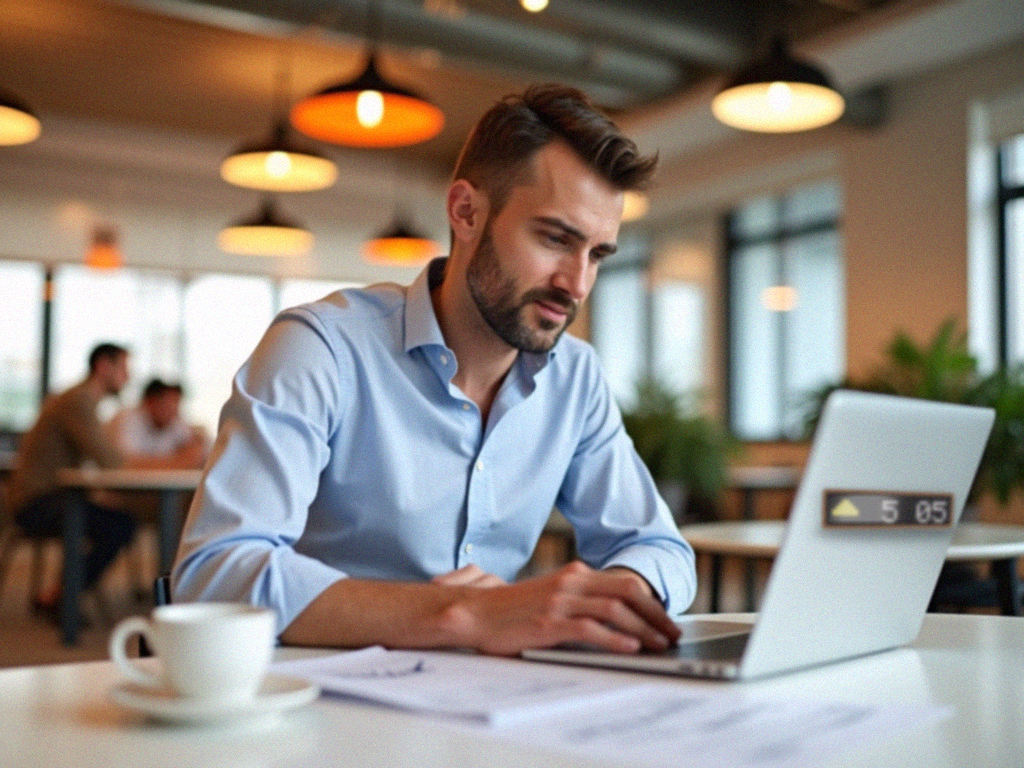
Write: 5,05
